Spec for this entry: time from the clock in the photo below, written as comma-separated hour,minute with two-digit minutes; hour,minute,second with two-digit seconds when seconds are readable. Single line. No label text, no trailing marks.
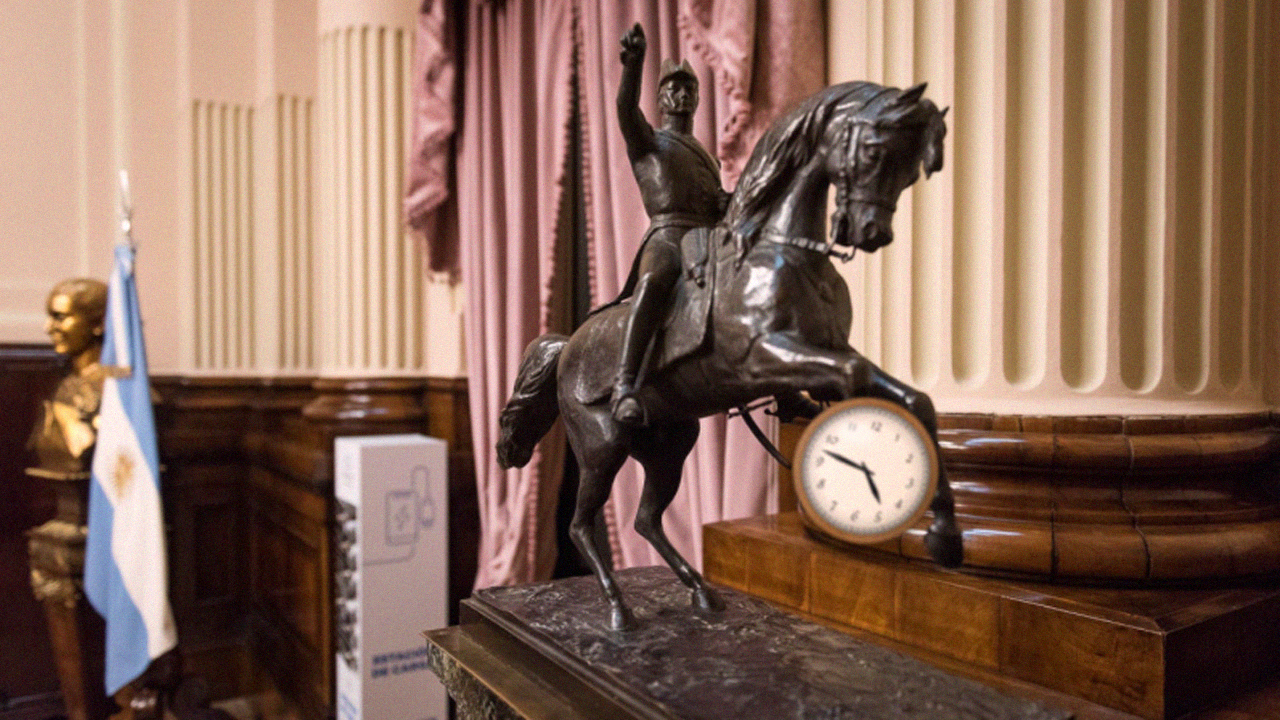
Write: 4,47
